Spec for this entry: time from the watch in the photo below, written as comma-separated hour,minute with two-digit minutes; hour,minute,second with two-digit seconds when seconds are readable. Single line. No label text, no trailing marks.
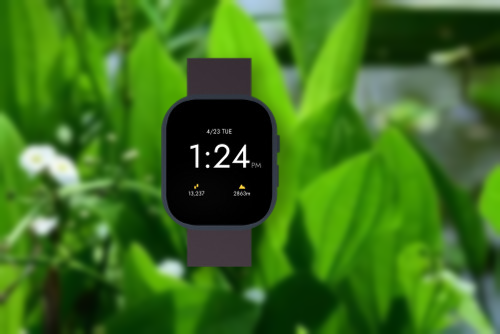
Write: 1,24
